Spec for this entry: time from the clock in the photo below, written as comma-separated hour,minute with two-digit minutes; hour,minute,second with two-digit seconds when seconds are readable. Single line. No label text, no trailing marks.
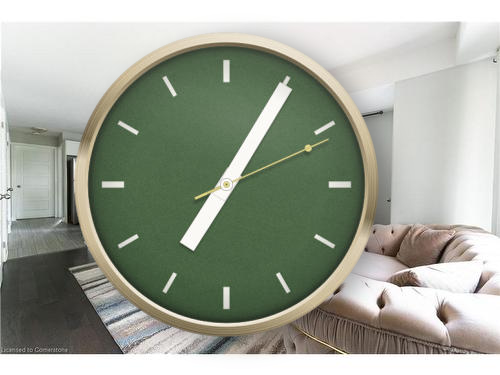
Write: 7,05,11
